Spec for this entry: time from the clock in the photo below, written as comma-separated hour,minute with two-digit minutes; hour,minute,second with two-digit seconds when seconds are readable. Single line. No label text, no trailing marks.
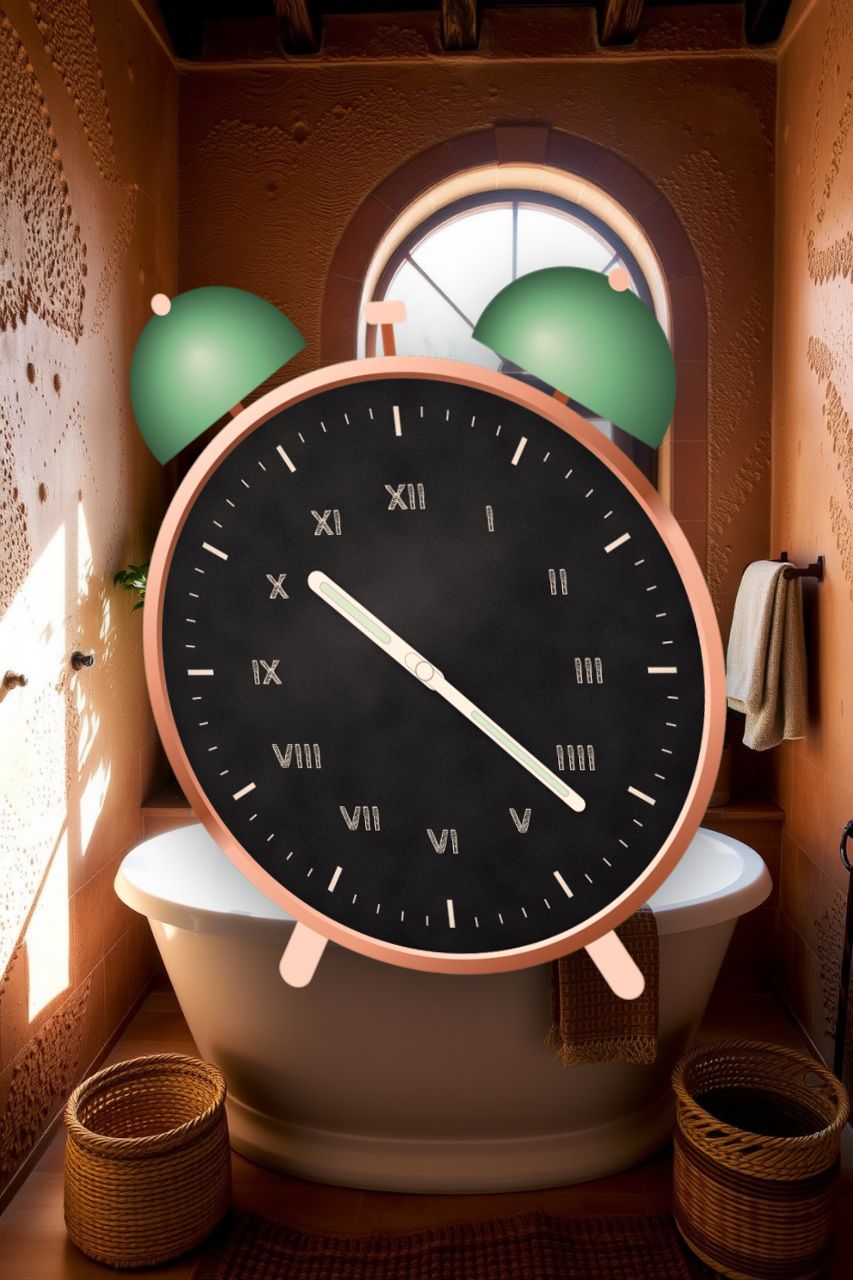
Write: 10,22
